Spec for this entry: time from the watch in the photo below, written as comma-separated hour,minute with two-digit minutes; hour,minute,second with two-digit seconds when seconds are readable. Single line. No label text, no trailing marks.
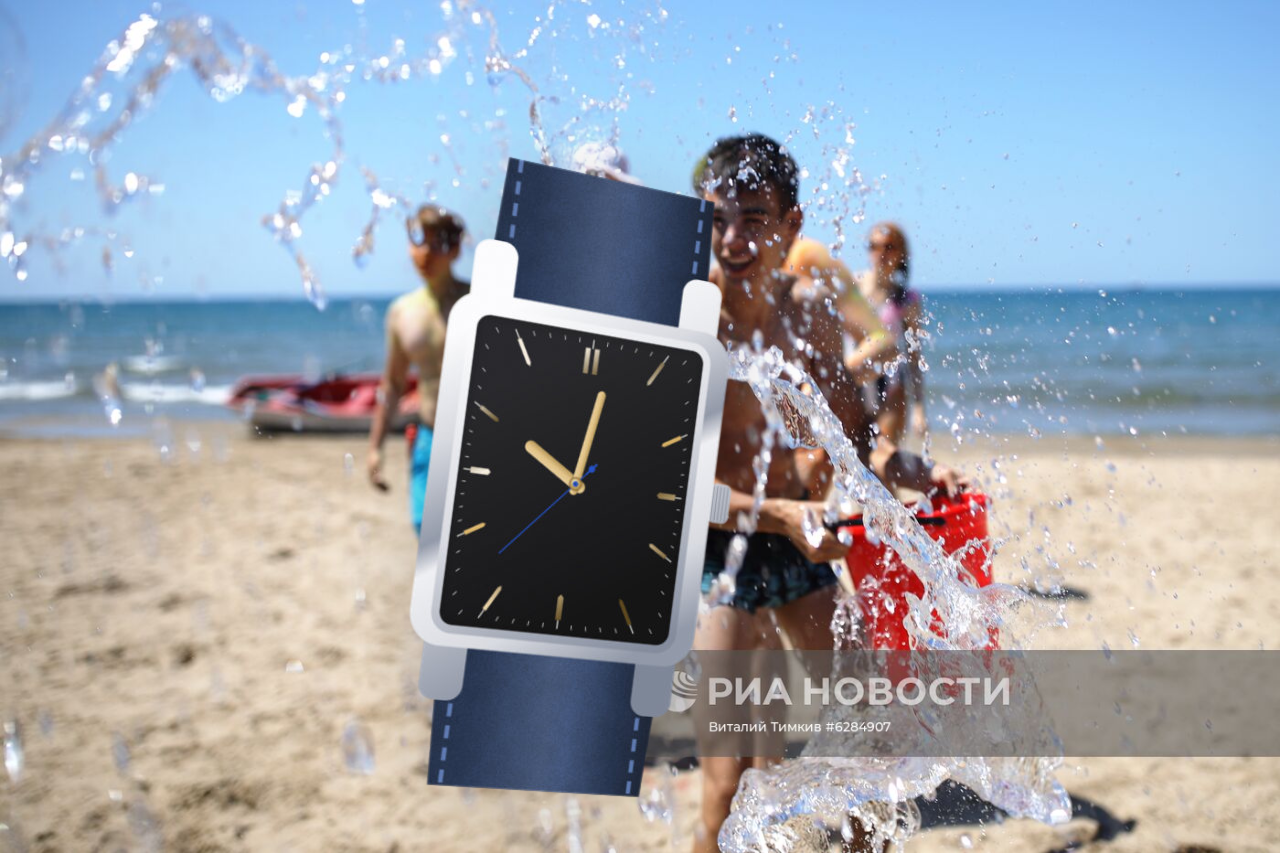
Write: 10,01,37
